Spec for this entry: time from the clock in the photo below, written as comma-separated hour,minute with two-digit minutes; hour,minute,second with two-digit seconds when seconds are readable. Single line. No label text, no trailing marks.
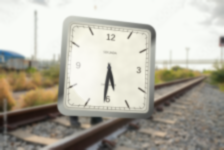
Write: 5,31
